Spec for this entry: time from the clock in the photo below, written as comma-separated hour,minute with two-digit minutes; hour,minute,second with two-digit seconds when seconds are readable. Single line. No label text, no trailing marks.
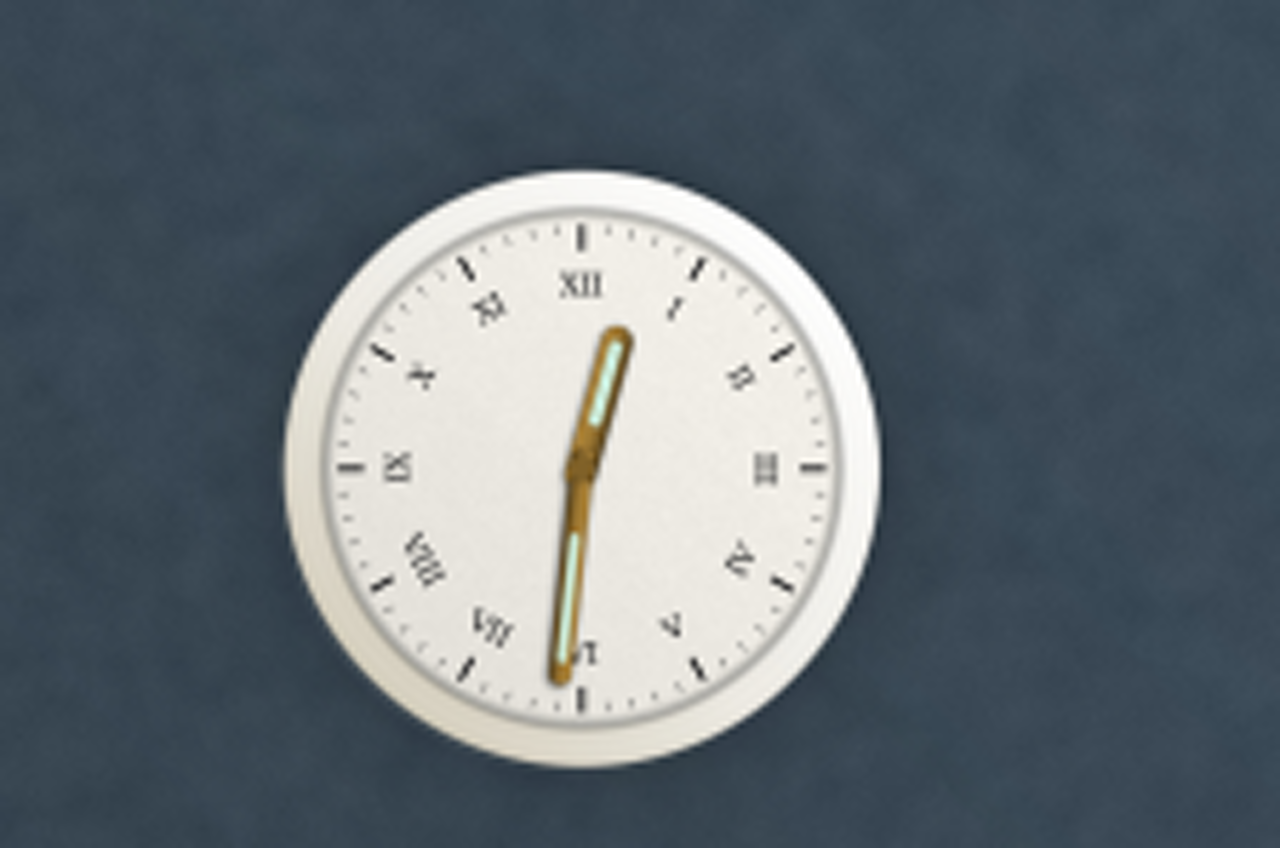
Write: 12,31
